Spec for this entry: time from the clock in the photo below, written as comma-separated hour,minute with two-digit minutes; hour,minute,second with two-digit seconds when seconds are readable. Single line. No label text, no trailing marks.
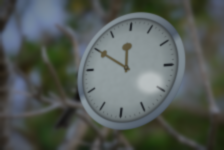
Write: 11,50
